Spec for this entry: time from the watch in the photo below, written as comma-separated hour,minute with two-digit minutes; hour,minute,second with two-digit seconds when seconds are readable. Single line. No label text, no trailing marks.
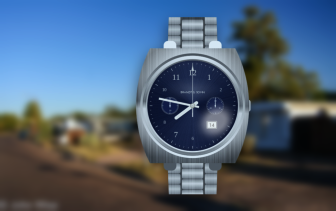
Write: 7,47
